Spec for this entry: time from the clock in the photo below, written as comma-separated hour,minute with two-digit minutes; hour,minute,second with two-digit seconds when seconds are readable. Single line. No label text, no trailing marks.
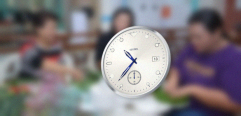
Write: 10,37
